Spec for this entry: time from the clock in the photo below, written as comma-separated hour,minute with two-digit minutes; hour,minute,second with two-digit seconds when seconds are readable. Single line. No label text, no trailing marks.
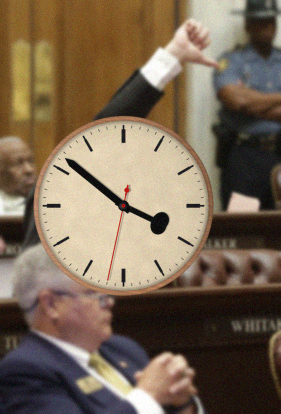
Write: 3,51,32
